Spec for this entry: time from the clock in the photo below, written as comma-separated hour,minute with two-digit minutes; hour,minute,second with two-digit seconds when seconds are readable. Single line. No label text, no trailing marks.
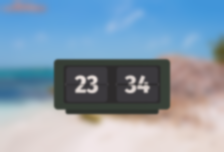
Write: 23,34
